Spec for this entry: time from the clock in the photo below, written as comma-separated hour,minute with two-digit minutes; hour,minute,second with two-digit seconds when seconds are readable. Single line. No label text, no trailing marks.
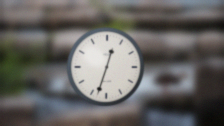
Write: 12,33
